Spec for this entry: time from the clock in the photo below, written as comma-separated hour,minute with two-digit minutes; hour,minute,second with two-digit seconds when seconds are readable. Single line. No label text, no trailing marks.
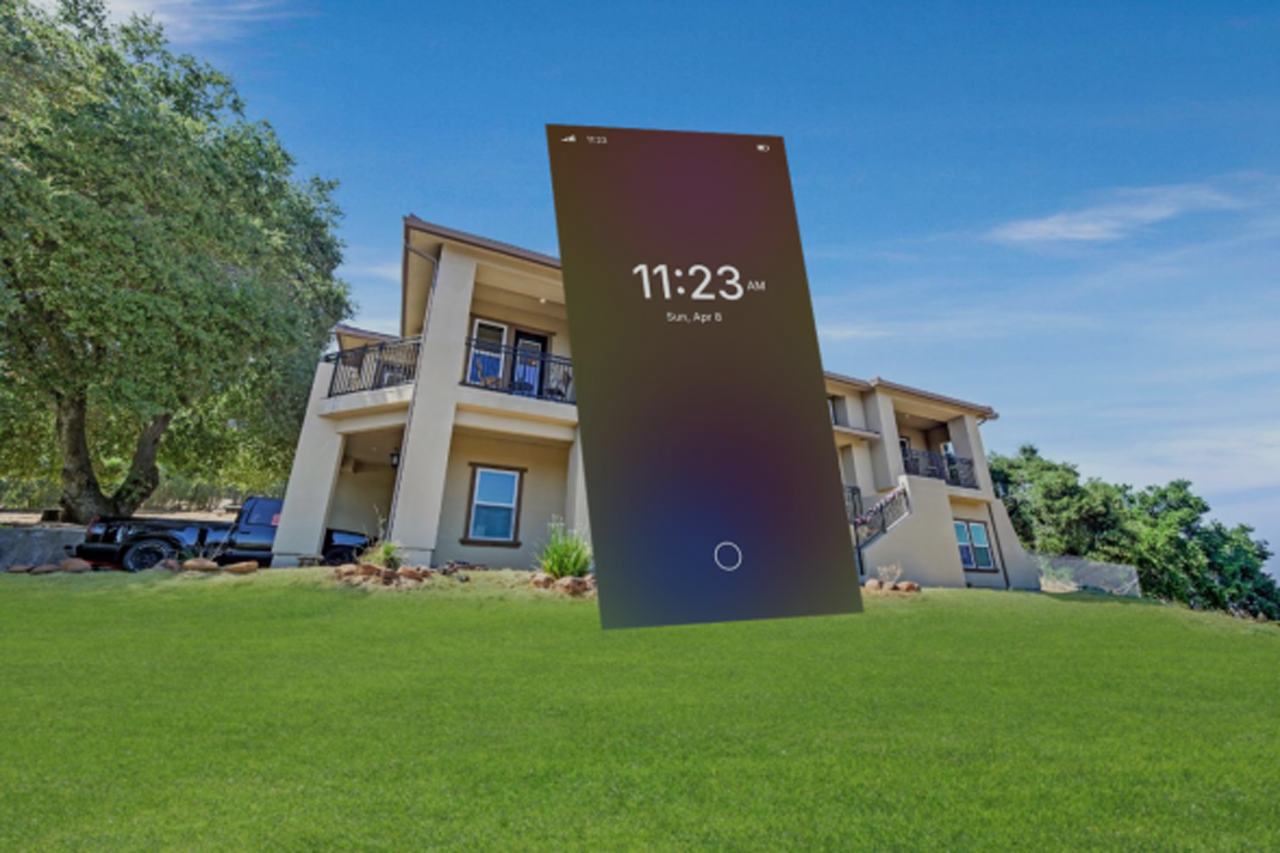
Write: 11,23
